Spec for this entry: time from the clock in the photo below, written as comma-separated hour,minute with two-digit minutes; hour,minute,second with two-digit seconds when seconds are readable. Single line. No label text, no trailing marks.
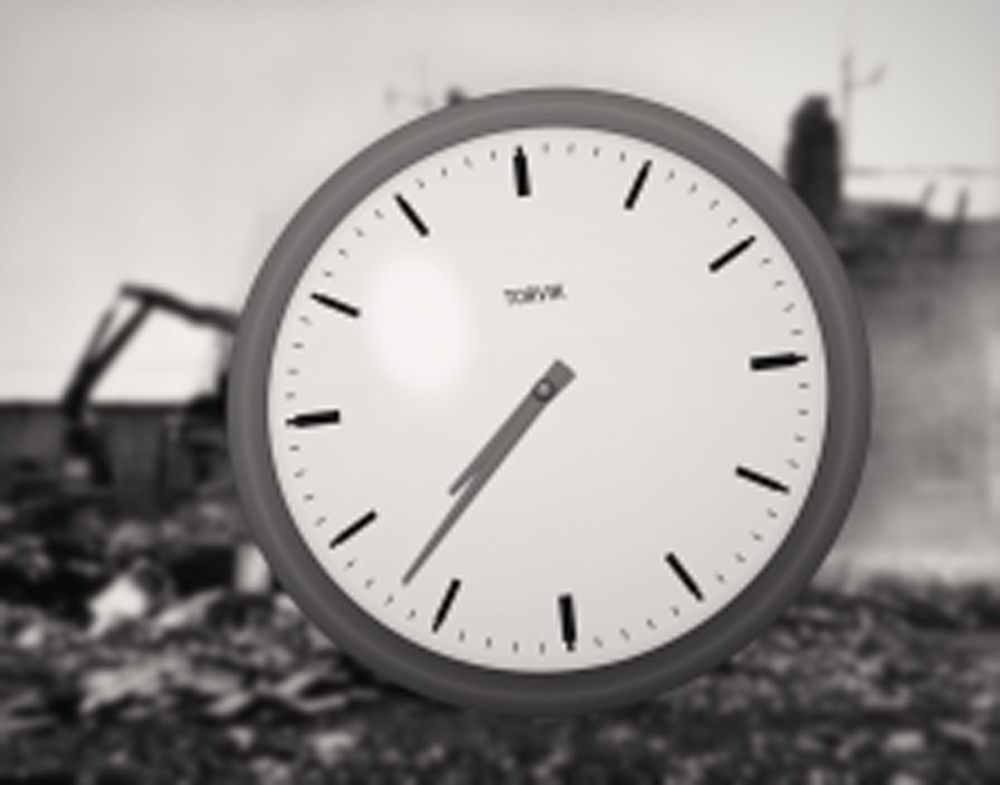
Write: 7,37
